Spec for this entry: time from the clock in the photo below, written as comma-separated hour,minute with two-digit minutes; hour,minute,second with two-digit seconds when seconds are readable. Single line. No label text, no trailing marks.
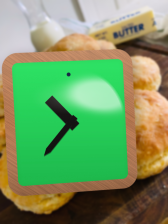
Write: 10,37
